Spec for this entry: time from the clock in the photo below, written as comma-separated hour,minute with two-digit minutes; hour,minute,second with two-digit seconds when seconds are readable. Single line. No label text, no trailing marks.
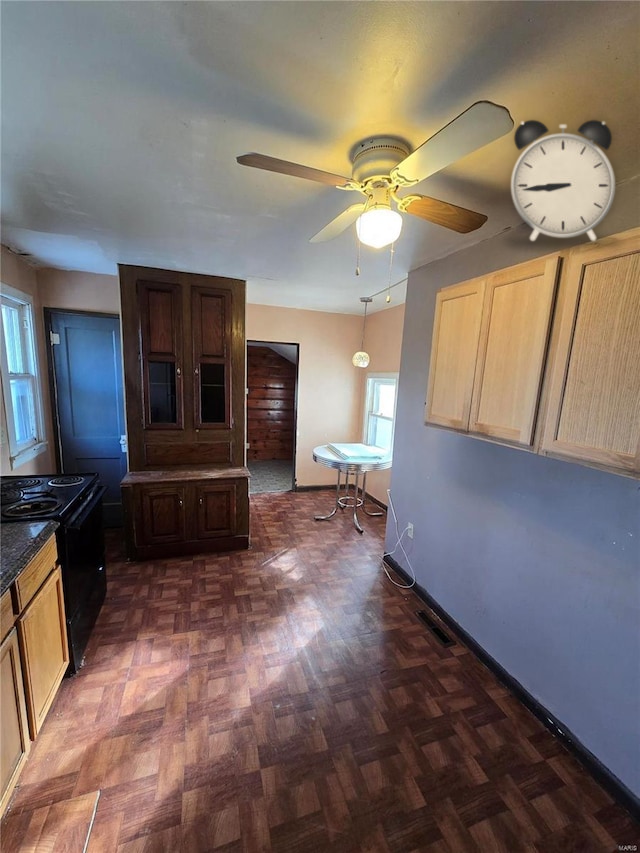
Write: 8,44
